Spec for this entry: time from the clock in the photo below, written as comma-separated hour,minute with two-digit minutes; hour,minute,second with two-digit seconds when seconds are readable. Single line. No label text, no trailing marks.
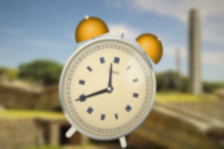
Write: 11,40
